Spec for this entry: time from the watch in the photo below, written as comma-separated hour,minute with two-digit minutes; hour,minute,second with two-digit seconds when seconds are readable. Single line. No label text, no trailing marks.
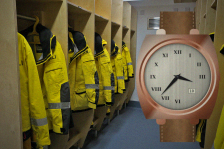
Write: 3,37
